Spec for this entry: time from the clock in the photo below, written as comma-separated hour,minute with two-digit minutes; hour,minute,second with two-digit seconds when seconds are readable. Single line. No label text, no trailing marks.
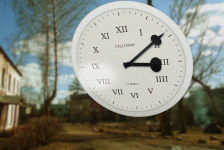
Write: 3,09
